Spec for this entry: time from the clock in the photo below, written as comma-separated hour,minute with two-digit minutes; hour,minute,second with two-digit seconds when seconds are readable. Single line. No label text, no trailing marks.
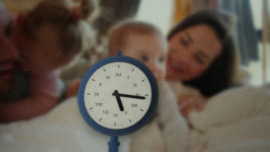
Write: 5,16
